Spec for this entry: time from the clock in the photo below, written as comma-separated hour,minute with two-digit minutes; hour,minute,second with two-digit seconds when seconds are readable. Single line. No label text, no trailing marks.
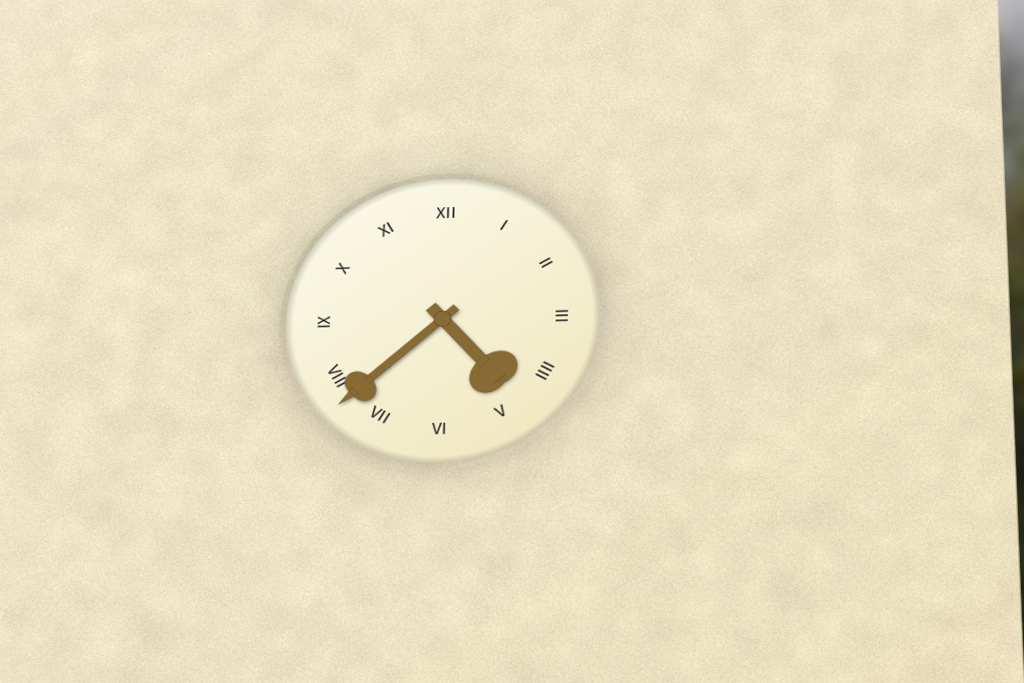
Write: 4,38
